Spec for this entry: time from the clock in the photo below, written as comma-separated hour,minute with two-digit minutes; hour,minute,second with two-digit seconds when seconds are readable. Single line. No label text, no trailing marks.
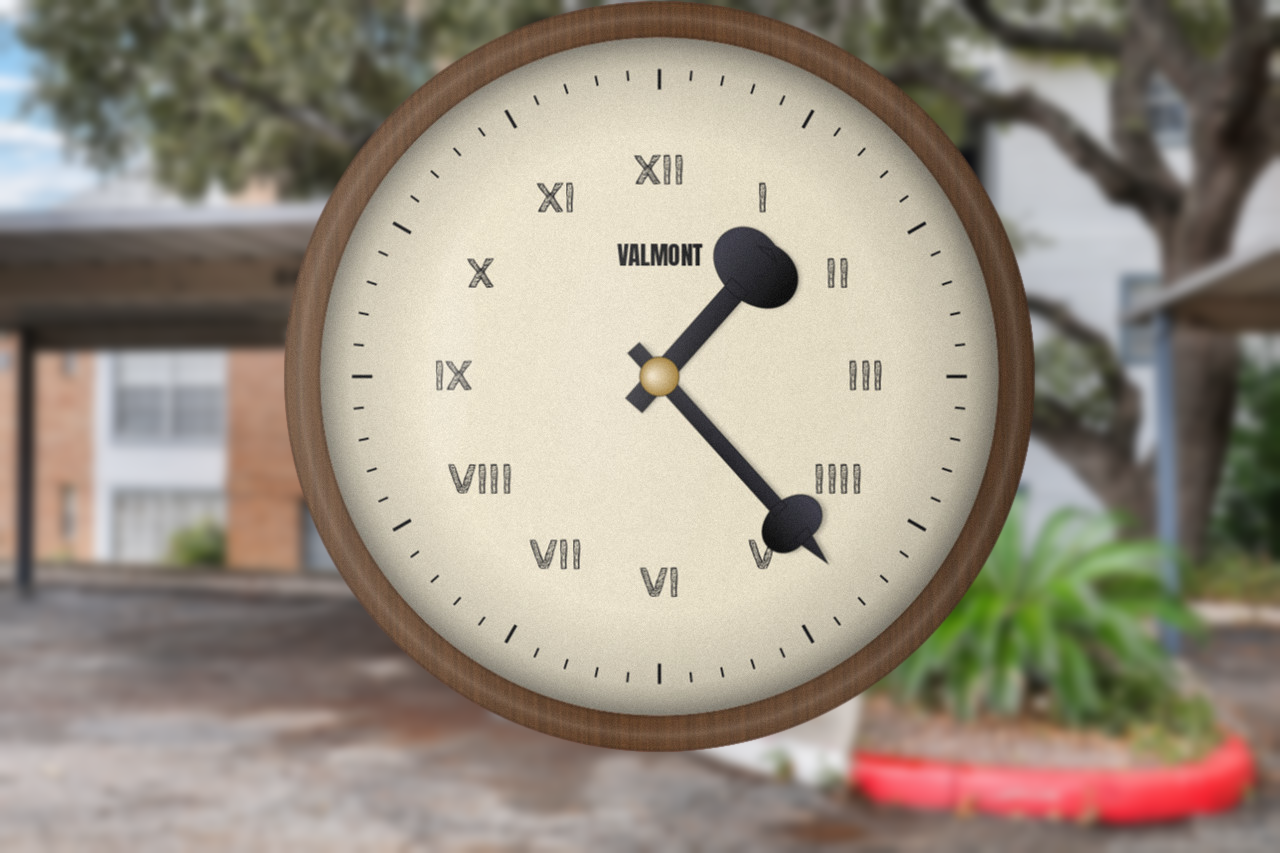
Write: 1,23
